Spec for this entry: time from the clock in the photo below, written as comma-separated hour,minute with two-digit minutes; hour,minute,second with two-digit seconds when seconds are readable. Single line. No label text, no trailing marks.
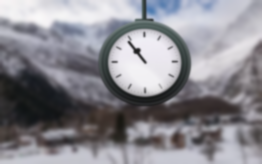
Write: 10,54
